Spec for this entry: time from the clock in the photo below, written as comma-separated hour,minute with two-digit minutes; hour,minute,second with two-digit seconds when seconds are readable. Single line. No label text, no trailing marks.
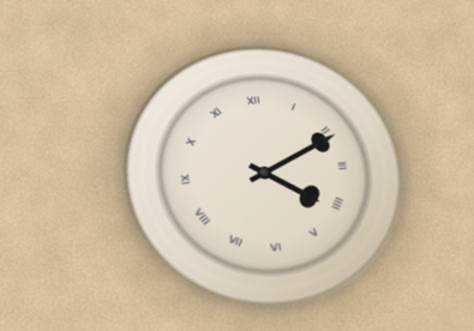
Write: 4,11
